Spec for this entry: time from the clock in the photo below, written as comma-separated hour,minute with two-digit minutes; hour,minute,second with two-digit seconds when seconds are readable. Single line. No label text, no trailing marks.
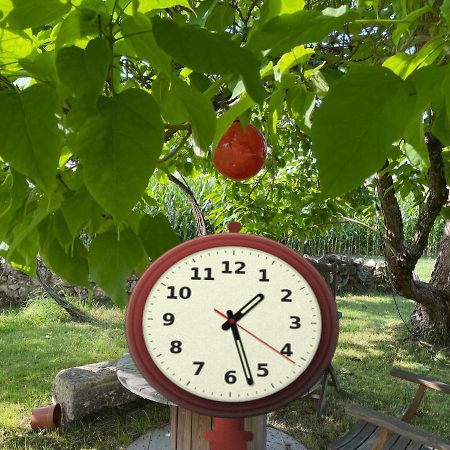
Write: 1,27,21
